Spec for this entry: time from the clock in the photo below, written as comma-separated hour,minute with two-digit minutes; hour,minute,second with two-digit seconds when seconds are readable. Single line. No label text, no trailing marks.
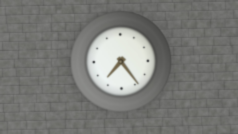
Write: 7,24
